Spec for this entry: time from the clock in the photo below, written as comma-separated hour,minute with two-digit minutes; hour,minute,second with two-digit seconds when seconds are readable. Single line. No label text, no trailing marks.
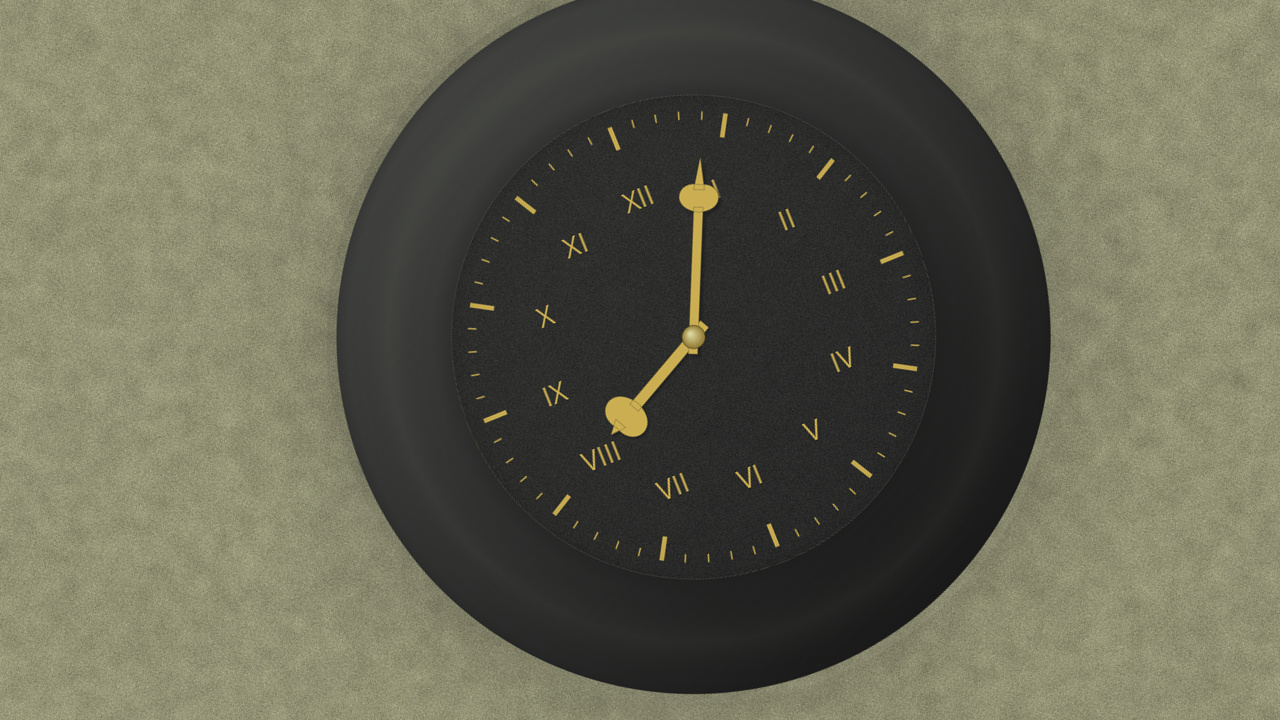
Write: 8,04
